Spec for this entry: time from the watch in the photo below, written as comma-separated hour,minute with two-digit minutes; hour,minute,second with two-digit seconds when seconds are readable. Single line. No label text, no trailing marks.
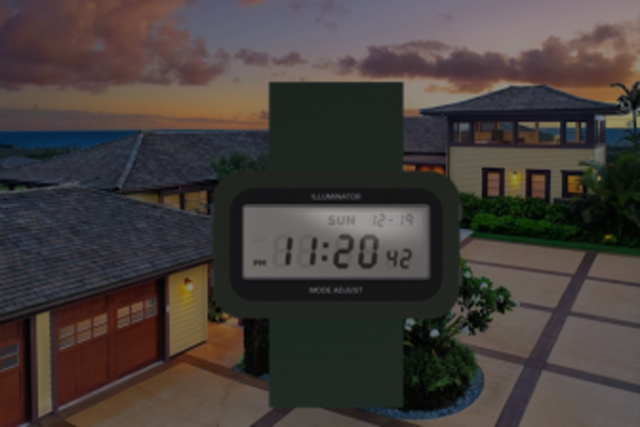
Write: 11,20,42
